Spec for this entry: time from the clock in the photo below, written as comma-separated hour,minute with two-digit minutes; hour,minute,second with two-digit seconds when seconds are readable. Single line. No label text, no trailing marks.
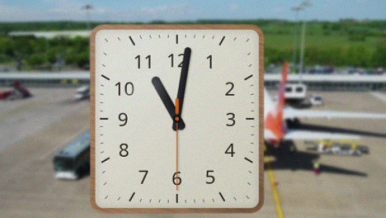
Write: 11,01,30
